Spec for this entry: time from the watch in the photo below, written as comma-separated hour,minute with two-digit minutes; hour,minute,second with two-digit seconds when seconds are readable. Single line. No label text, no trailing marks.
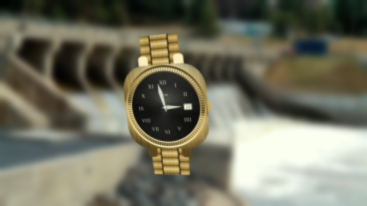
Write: 2,58
